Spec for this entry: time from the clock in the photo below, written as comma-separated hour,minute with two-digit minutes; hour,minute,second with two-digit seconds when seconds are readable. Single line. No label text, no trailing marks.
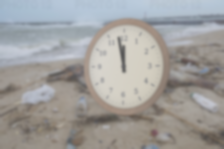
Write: 11,58
